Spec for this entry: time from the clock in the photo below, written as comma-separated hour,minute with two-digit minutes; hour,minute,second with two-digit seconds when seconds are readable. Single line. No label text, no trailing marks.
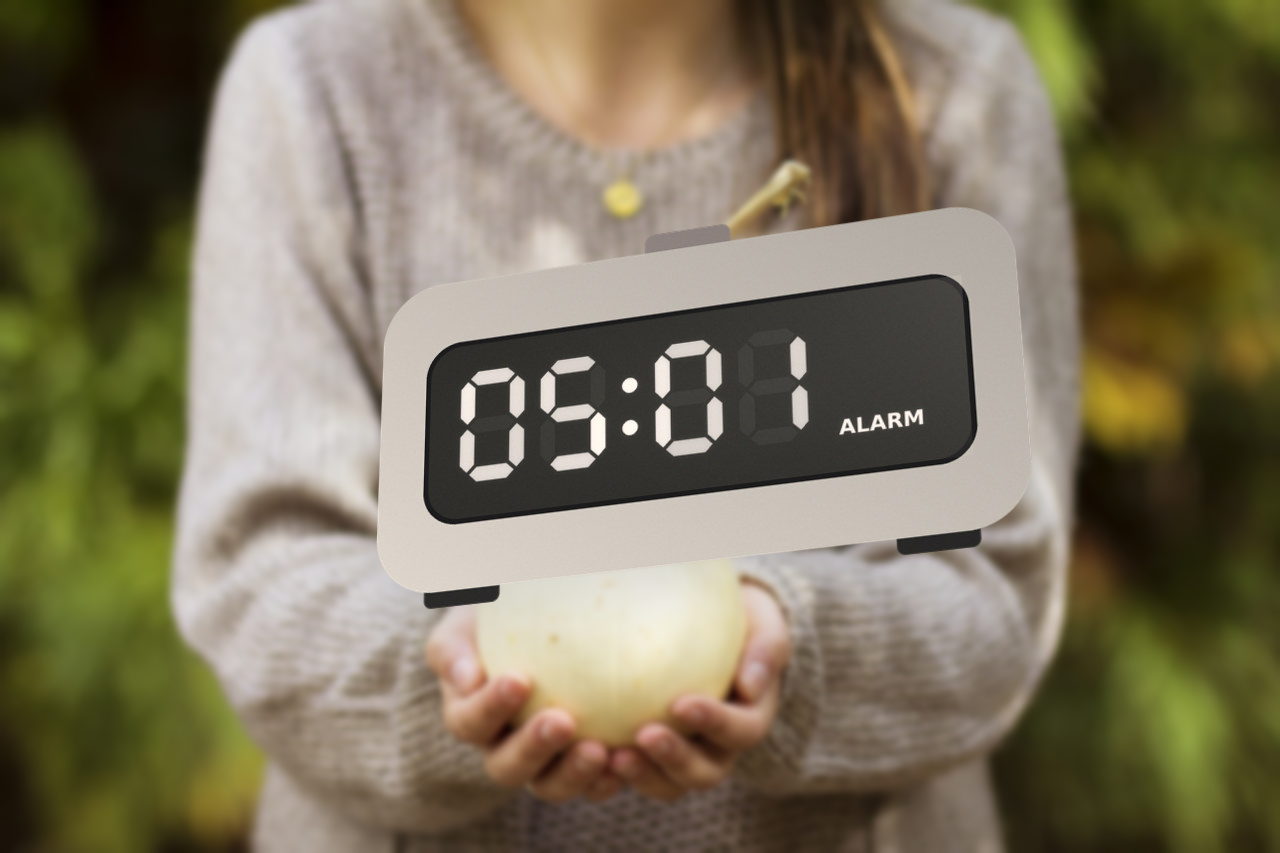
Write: 5,01
